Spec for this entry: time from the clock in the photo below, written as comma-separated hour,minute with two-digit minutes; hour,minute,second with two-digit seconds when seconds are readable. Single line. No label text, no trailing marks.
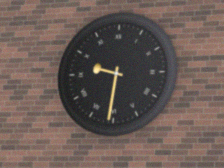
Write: 9,31
